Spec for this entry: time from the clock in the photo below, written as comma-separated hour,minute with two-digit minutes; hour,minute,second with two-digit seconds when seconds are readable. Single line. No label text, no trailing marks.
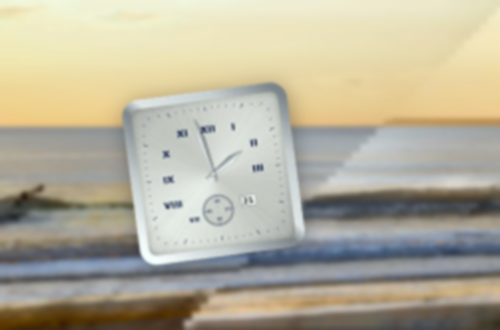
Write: 1,58
